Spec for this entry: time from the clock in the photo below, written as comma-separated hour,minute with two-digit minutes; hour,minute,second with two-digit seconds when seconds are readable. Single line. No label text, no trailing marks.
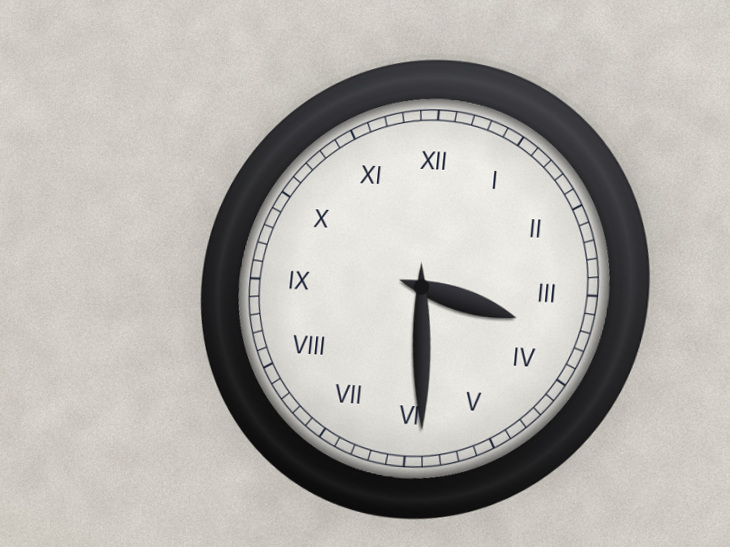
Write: 3,29
